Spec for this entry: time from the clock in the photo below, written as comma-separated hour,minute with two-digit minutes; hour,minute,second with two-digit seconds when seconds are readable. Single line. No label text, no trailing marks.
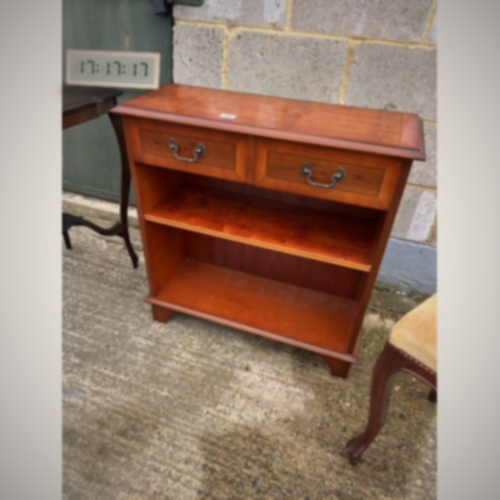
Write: 17,17,17
